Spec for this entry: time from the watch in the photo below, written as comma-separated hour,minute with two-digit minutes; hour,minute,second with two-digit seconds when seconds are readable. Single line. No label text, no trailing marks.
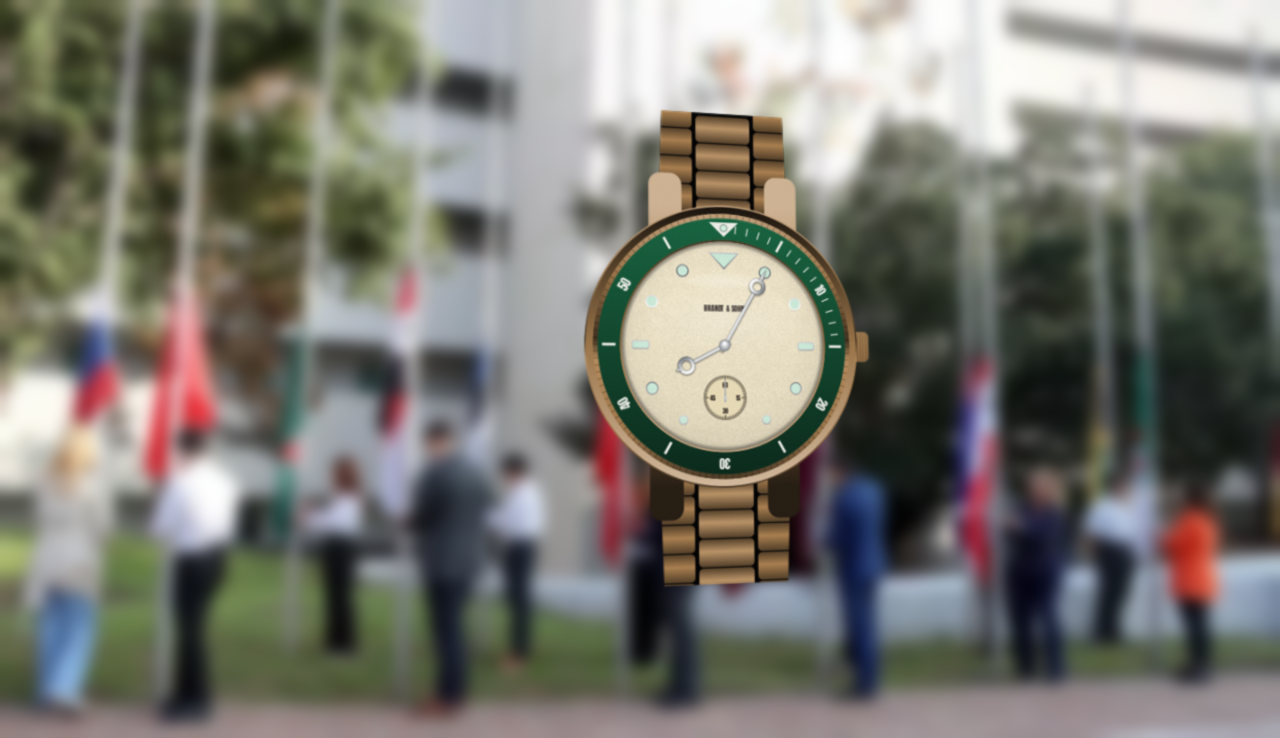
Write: 8,05
